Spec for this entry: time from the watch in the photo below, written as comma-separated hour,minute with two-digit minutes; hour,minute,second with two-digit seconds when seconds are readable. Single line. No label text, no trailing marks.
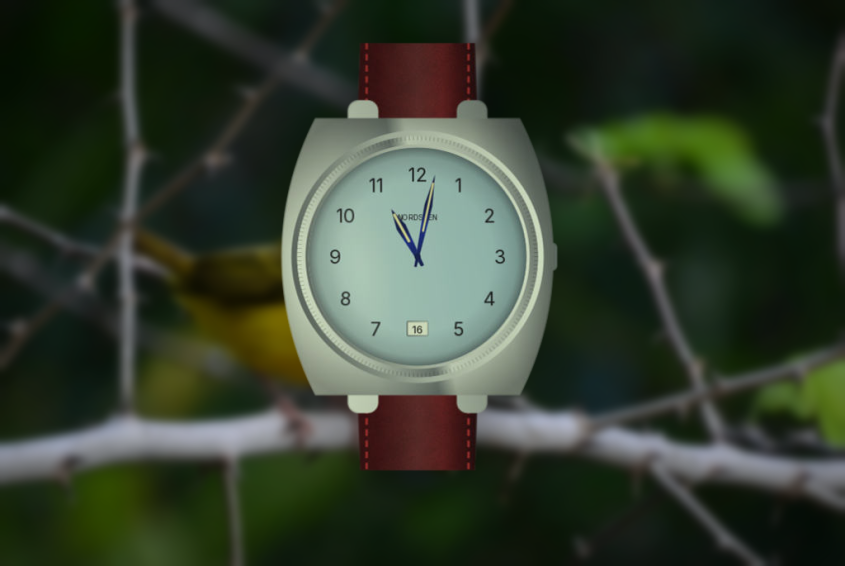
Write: 11,02
